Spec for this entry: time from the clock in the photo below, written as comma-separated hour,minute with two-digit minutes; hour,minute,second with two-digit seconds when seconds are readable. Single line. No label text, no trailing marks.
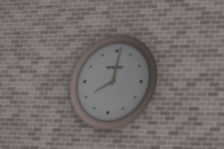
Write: 8,01
